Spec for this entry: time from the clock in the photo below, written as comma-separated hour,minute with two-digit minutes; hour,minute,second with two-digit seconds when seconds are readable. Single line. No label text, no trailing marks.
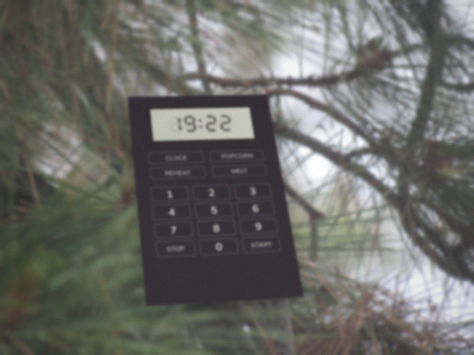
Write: 19,22
